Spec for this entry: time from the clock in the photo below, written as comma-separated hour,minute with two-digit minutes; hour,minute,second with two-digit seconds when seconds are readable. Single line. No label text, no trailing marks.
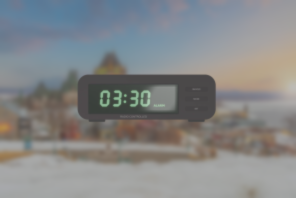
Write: 3,30
